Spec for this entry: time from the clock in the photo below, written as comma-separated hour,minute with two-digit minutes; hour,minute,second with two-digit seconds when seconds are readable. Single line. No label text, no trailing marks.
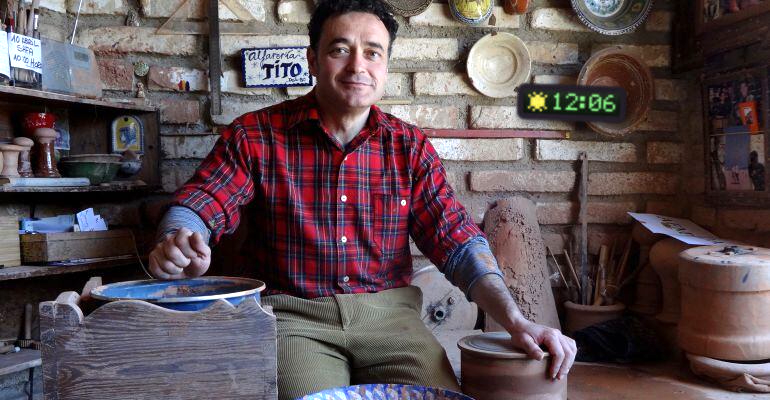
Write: 12,06
